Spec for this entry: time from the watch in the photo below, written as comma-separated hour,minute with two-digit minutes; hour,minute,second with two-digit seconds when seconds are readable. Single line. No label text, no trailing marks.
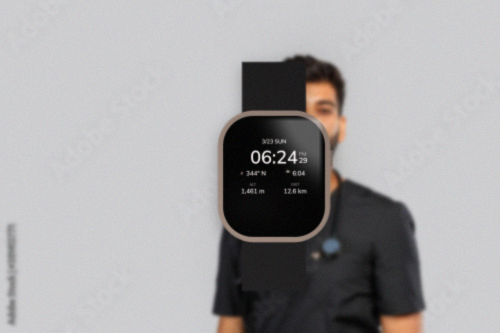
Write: 6,24
